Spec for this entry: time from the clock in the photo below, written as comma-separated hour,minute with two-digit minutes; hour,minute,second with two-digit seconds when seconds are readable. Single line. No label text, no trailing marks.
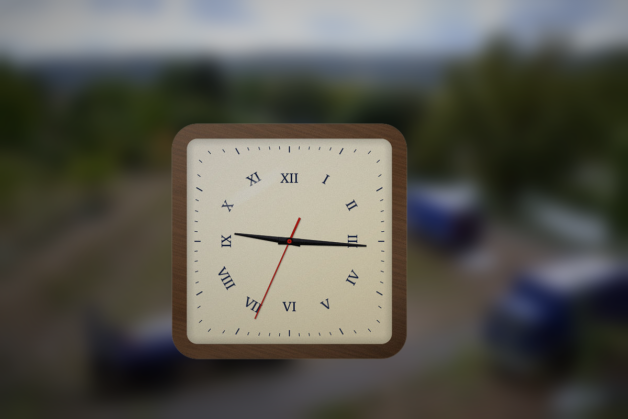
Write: 9,15,34
